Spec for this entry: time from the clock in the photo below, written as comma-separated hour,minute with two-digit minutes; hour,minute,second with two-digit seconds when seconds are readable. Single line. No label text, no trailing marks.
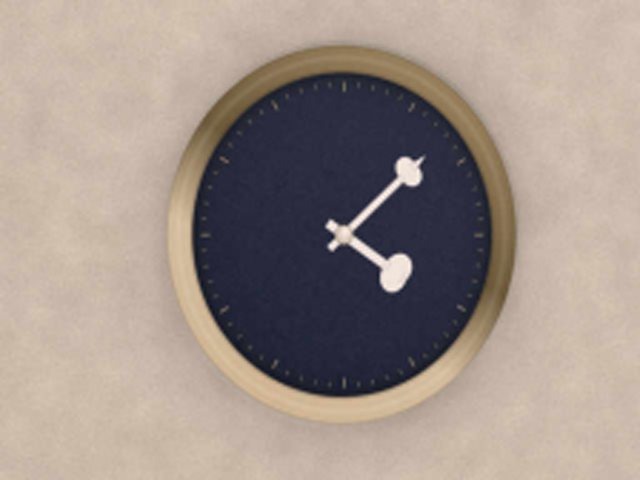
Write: 4,08
